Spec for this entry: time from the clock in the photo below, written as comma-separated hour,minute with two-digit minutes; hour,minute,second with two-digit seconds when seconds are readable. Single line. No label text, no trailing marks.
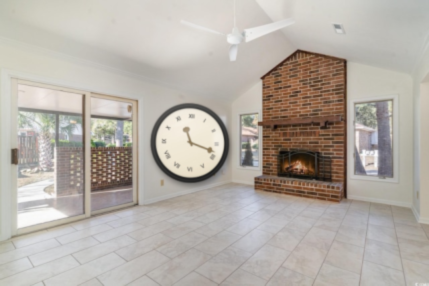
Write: 11,18
